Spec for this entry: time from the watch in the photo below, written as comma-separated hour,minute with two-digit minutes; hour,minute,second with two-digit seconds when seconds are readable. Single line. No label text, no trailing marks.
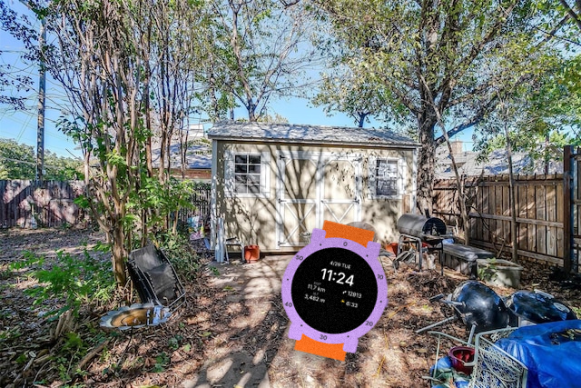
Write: 11,24
